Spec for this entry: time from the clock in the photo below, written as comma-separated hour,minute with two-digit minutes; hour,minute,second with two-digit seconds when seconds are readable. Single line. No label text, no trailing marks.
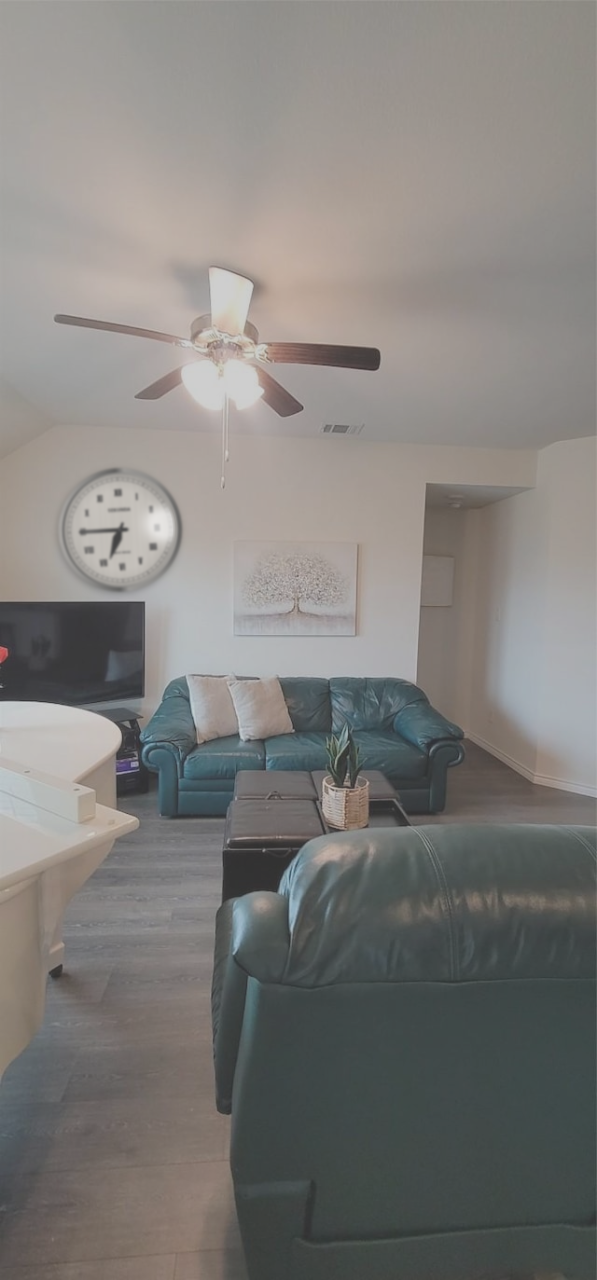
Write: 6,45
